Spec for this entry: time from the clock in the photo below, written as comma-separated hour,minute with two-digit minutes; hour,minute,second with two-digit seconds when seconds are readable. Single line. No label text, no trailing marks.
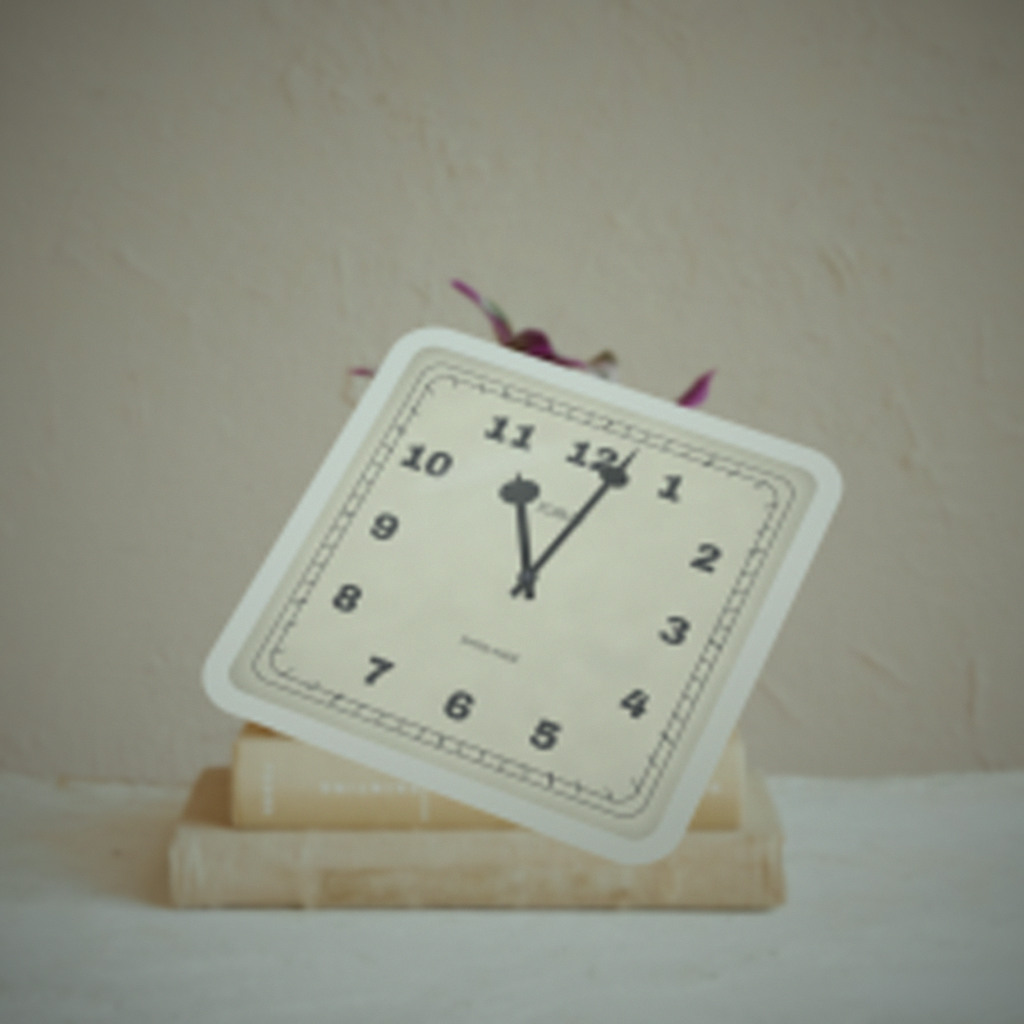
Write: 11,02
